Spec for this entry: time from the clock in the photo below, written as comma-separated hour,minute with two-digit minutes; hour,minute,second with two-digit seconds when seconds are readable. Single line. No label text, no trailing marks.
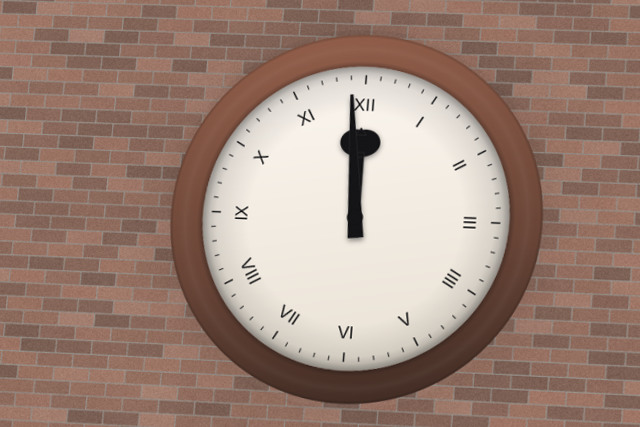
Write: 11,59
